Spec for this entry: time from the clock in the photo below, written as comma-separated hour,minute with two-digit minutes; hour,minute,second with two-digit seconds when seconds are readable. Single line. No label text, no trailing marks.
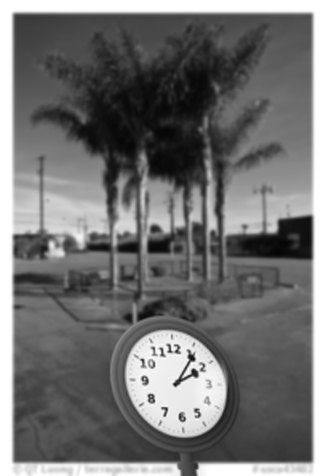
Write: 2,06
